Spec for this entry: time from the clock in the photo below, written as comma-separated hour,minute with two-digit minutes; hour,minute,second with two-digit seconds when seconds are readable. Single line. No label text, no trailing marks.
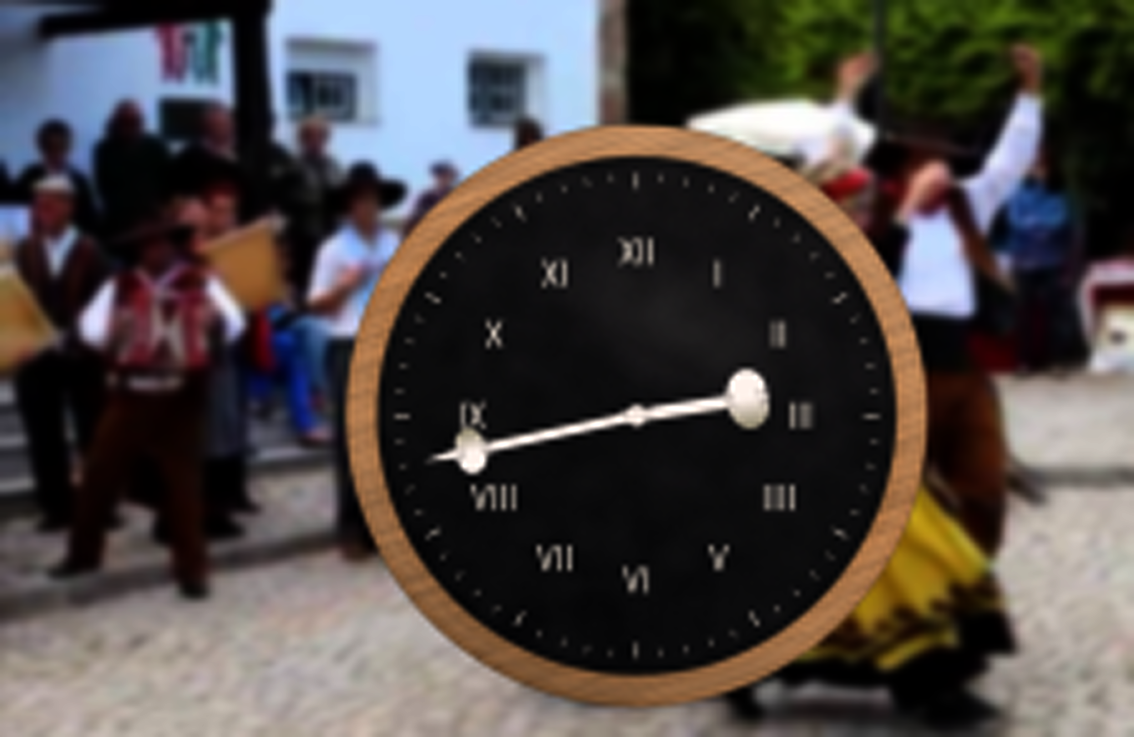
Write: 2,43
